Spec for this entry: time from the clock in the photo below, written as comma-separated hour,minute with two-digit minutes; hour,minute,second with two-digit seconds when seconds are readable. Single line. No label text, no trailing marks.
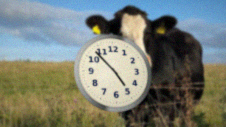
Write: 4,53
